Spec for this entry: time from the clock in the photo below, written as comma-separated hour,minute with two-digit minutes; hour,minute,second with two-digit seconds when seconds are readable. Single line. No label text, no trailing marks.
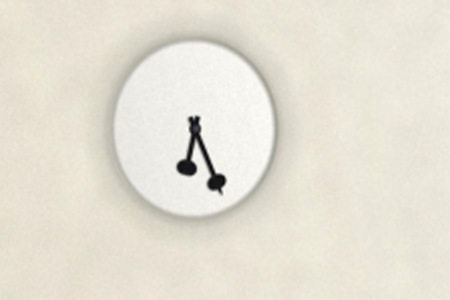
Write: 6,26
